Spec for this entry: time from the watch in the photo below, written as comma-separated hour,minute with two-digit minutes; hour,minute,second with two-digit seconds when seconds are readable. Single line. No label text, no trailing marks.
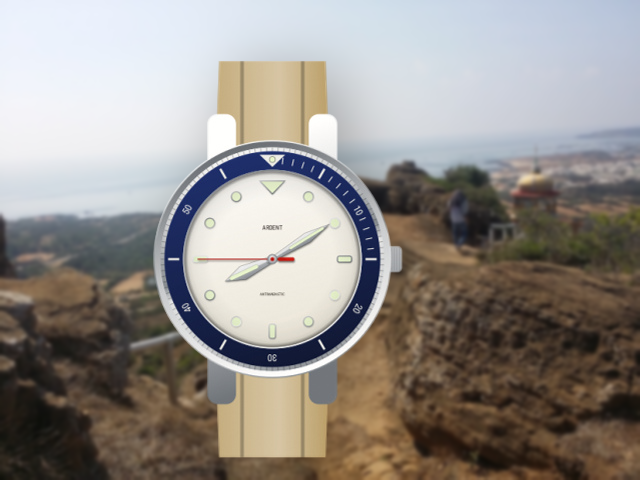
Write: 8,09,45
